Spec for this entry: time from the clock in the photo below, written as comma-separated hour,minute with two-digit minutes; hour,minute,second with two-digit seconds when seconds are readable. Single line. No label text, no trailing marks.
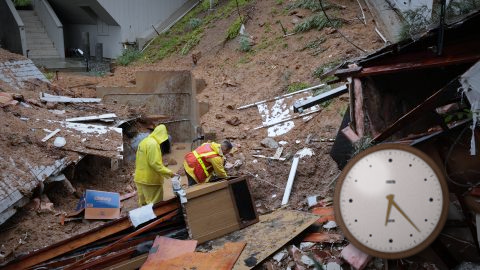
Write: 6,23
